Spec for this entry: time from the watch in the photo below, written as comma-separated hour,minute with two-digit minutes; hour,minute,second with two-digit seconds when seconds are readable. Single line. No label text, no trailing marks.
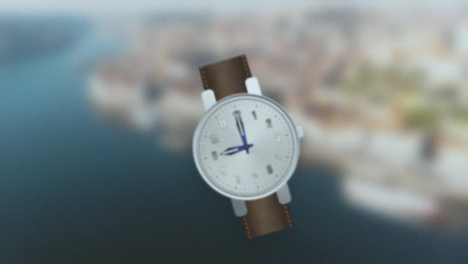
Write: 9,00
